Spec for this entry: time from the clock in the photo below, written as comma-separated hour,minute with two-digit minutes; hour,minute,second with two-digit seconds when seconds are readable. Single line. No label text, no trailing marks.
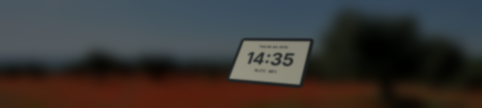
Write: 14,35
